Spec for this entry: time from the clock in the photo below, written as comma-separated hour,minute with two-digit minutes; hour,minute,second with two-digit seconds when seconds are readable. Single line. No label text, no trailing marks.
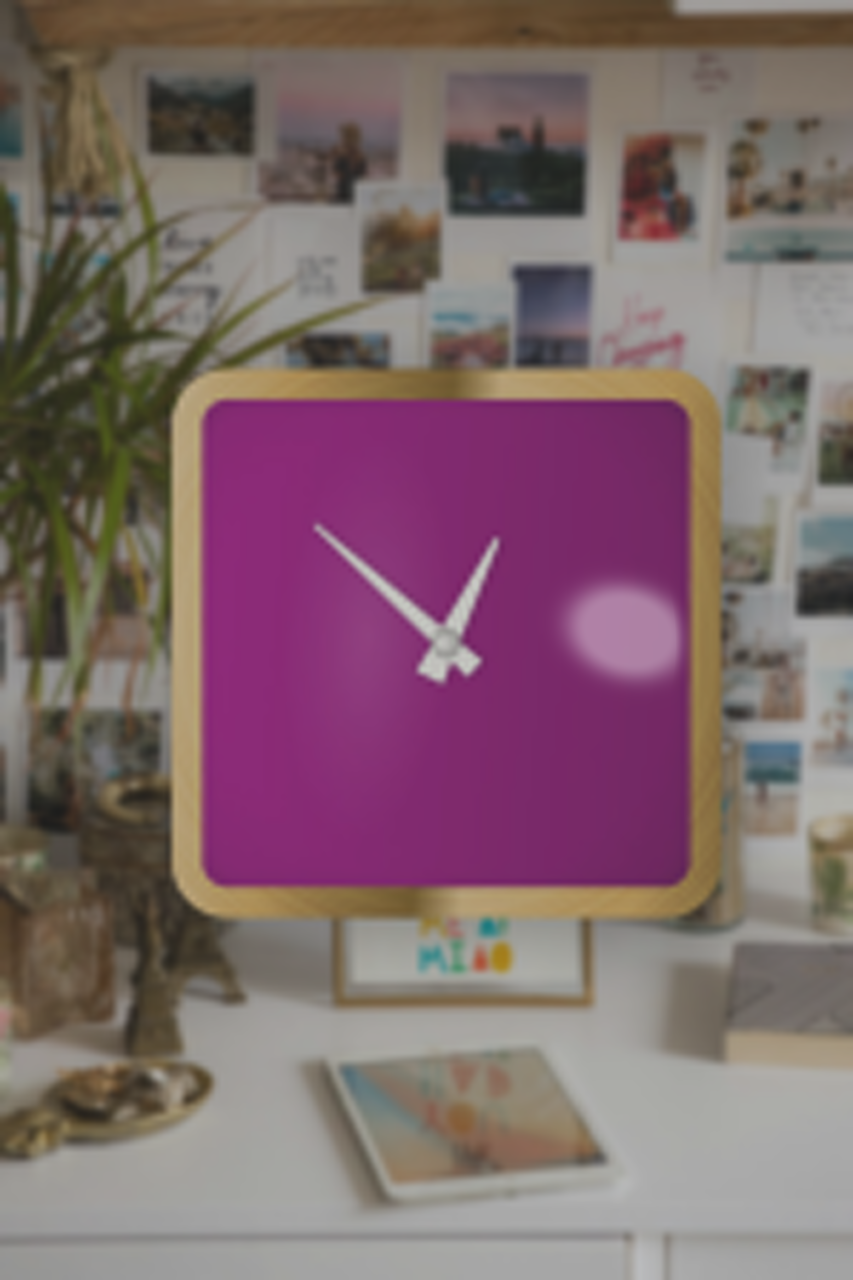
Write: 12,52
